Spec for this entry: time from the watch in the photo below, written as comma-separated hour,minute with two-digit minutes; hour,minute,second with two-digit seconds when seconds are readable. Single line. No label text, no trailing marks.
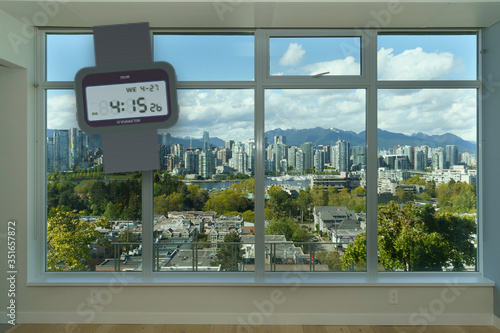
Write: 4,15,26
